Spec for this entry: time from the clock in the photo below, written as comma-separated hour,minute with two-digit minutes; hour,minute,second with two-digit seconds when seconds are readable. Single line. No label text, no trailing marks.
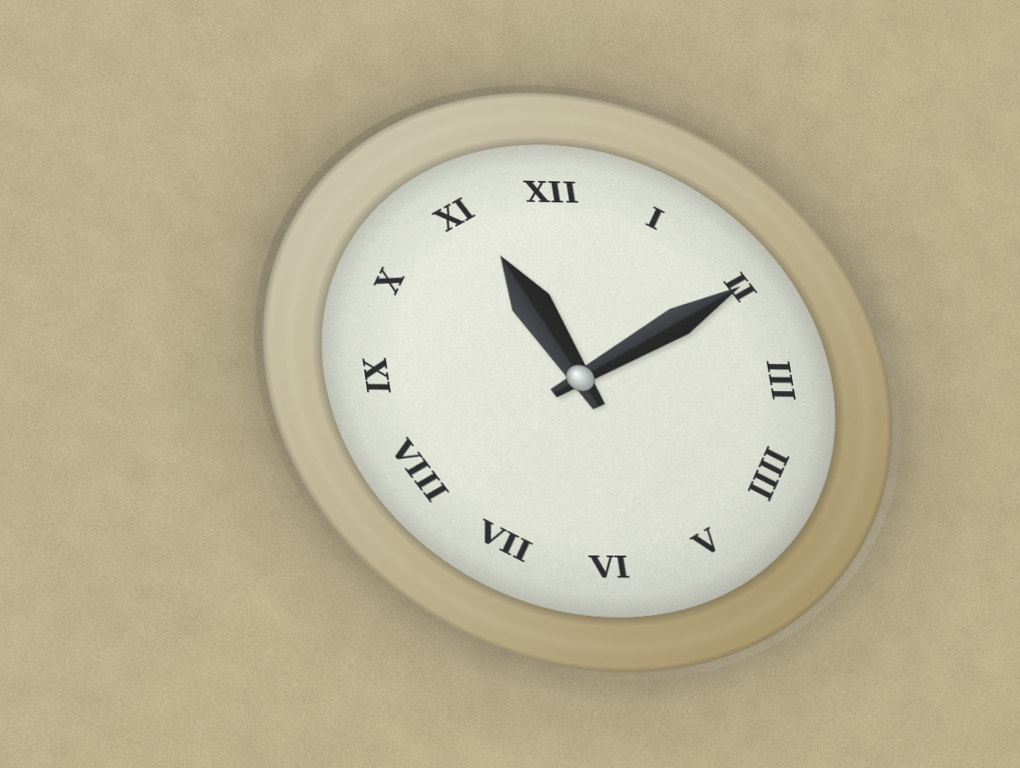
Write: 11,10
